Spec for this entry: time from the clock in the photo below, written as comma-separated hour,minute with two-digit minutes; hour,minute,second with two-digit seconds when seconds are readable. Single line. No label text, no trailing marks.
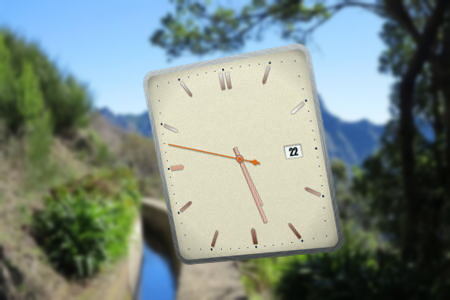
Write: 5,27,48
